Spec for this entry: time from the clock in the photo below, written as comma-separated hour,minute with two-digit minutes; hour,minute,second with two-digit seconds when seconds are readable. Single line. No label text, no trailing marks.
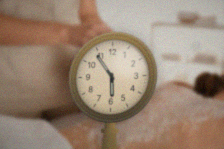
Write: 5,54
